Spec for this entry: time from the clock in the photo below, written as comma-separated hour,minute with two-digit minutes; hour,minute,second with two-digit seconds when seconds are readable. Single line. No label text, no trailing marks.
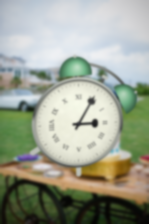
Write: 2,00
